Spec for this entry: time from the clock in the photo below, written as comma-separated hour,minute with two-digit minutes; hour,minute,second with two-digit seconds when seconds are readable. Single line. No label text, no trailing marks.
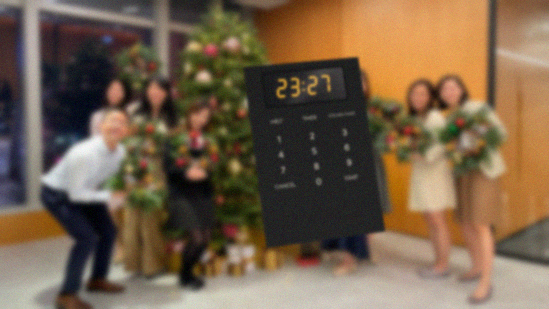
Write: 23,27
